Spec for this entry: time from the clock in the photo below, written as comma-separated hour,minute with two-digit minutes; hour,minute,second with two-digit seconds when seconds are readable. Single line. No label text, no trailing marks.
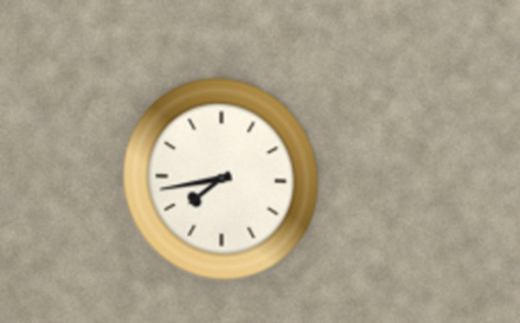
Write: 7,43
